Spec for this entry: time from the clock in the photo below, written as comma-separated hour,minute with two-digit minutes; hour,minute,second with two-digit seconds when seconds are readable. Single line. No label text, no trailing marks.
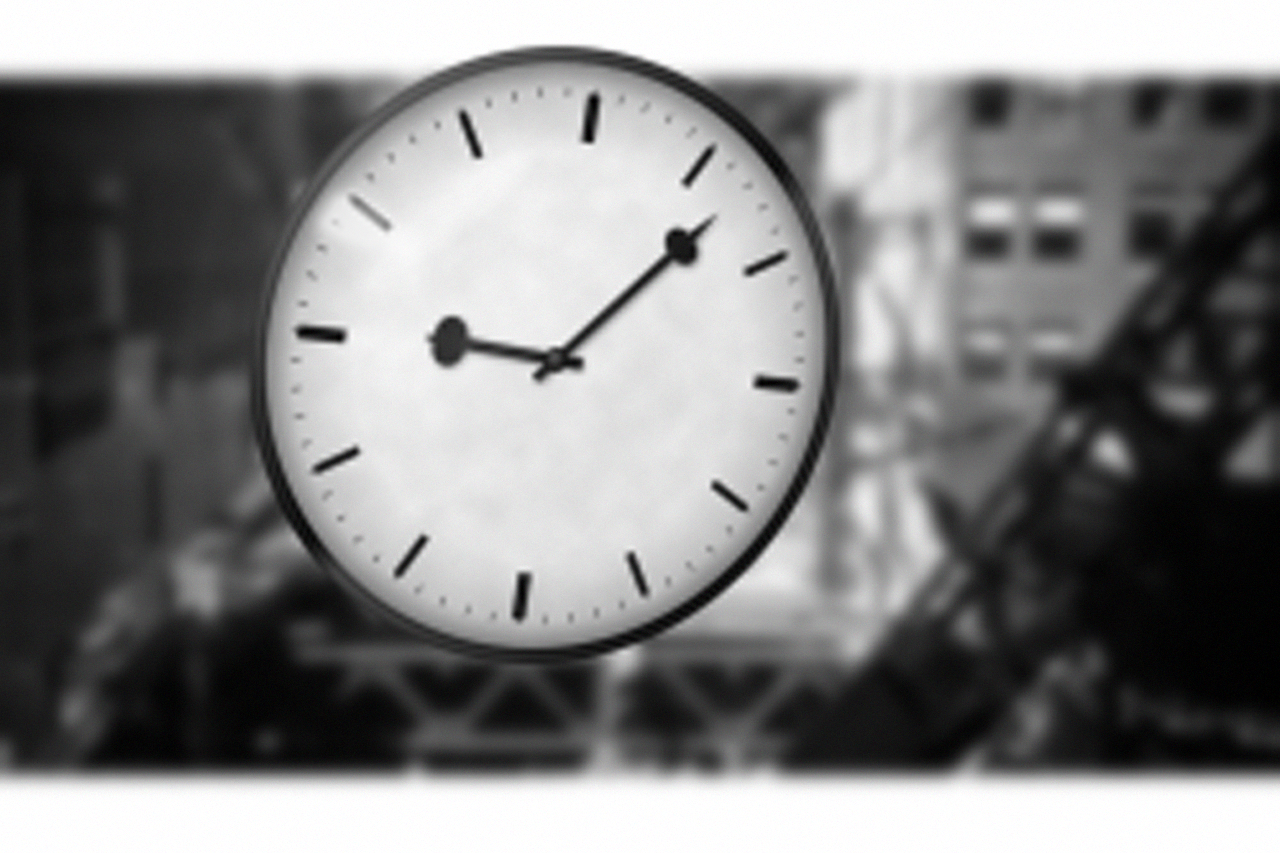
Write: 9,07
